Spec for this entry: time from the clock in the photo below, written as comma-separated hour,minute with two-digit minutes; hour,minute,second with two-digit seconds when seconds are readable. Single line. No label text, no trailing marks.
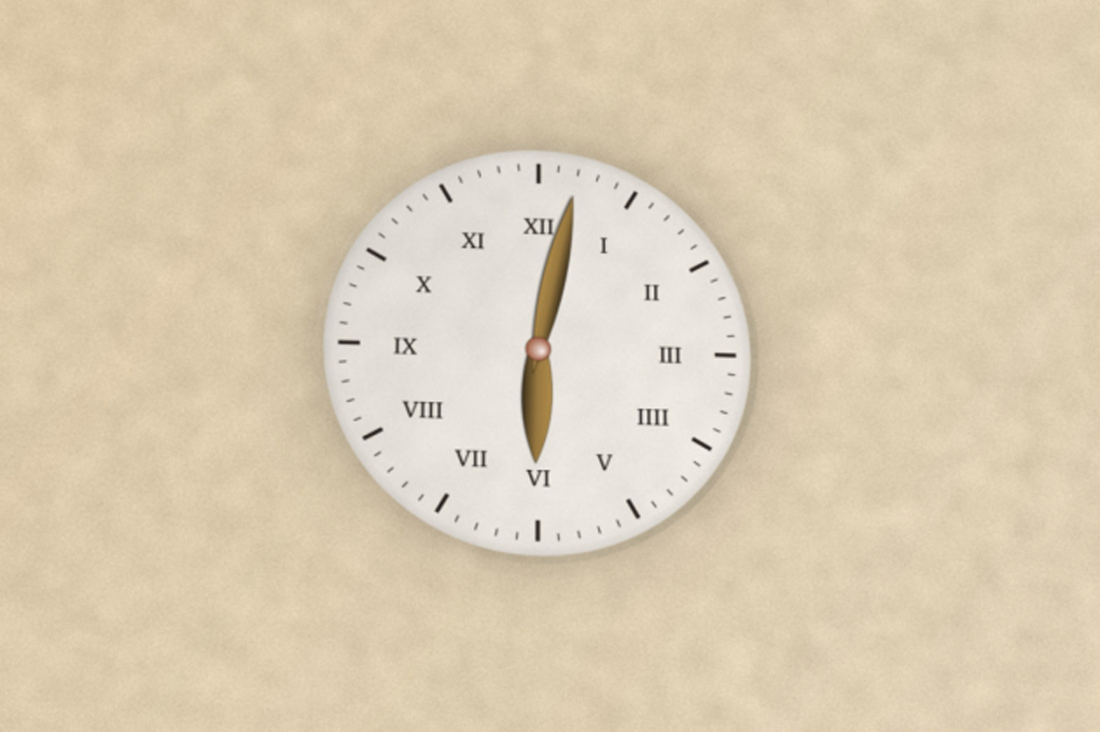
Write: 6,02
